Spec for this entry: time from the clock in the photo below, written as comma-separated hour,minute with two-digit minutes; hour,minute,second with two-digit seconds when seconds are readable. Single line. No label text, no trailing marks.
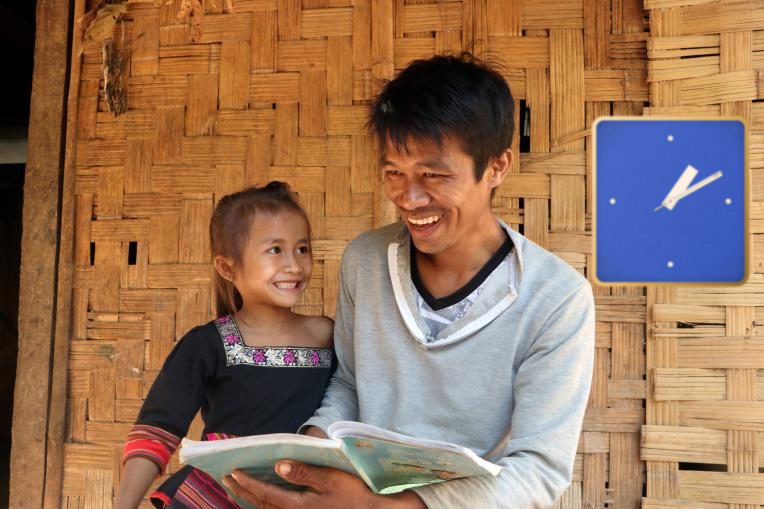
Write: 1,10,10
